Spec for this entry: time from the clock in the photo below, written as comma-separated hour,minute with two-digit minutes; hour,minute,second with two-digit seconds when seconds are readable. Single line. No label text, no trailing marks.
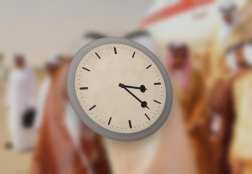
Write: 3,23
